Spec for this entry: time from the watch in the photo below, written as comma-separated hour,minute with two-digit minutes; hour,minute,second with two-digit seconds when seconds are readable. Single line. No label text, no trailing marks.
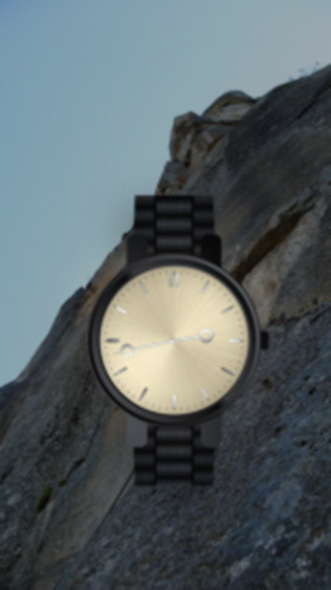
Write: 2,43
